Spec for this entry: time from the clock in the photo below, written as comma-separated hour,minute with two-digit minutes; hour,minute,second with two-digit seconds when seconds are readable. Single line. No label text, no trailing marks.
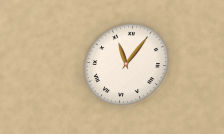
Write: 11,05
